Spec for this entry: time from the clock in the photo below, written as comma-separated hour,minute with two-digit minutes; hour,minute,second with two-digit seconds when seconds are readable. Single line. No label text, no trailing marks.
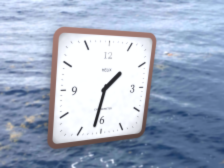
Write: 1,32
